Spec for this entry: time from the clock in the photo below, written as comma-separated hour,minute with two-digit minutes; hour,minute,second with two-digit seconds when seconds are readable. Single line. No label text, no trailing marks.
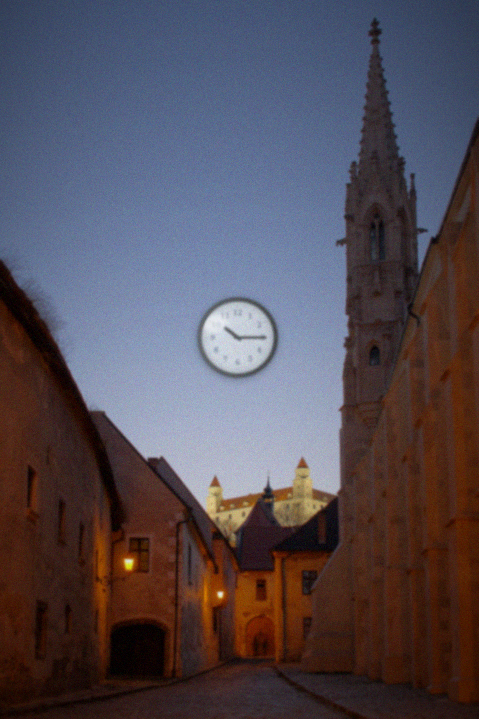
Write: 10,15
